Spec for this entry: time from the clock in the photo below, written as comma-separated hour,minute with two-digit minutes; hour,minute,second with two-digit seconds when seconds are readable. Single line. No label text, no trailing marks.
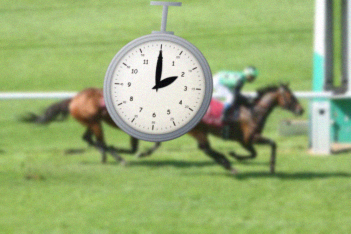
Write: 2,00
